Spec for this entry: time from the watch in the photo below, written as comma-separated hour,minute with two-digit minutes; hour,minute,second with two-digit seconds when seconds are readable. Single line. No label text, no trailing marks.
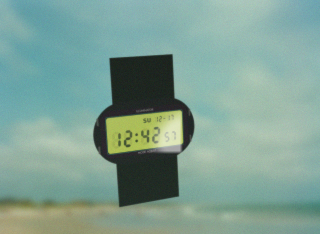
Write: 12,42,57
